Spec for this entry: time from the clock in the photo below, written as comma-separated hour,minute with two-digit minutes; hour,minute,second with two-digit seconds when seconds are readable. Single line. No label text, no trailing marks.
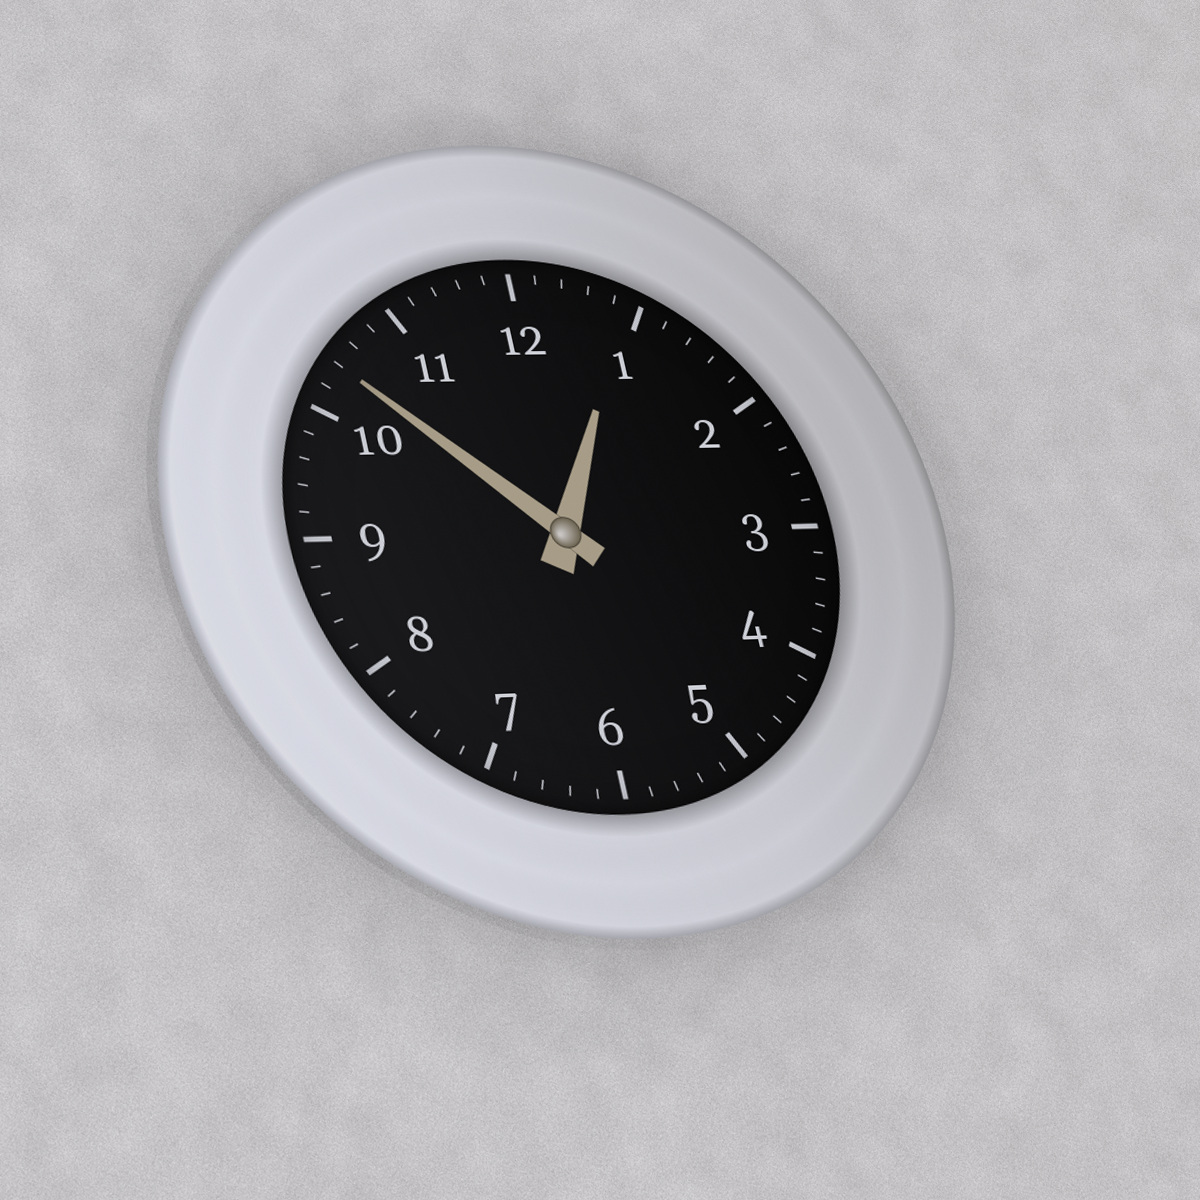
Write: 12,52
